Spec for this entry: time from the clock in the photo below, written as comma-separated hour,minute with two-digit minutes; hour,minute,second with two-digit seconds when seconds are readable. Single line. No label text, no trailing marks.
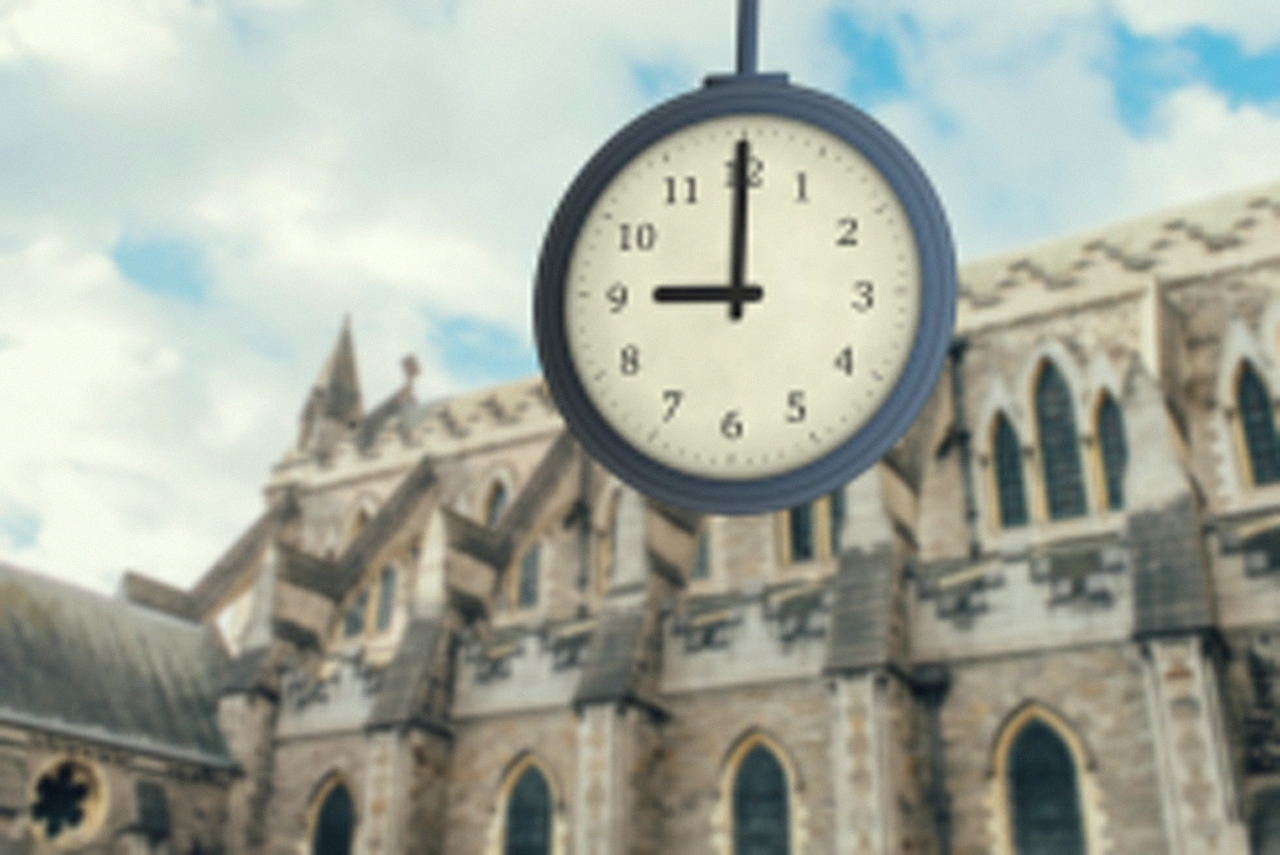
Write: 9,00
